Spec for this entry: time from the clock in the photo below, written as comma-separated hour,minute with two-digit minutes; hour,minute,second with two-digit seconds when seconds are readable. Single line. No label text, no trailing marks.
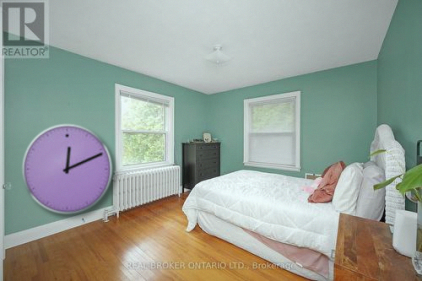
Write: 12,11
